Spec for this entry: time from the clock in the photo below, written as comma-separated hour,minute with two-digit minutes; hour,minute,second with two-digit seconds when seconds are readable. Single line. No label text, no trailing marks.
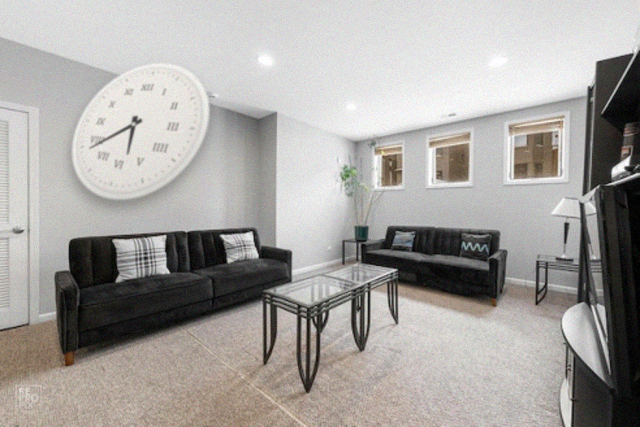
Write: 5,39
